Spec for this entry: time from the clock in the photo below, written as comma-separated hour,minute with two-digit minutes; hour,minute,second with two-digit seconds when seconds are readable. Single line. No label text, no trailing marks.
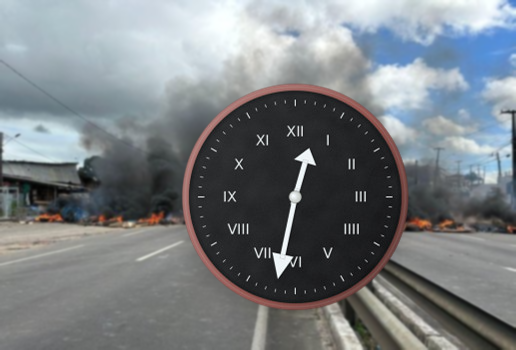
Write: 12,32
